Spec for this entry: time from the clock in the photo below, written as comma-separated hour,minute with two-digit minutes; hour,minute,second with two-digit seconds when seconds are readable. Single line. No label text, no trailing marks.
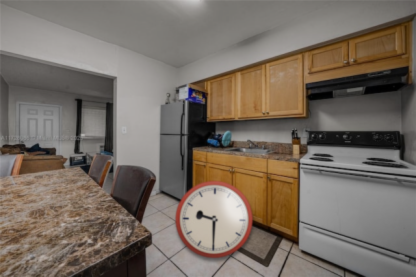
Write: 9,30
